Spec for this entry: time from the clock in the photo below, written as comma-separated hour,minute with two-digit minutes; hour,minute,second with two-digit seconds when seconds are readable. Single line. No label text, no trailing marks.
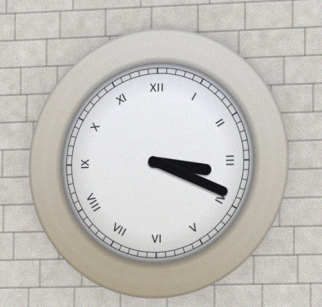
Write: 3,19
